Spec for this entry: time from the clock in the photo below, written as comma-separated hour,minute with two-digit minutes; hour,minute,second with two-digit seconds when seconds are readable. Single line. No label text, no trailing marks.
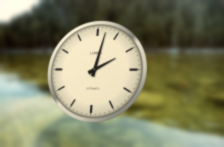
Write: 2,02
